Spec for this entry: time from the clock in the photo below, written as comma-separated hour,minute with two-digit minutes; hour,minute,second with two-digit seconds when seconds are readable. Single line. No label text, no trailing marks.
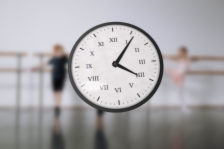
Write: 4,06
